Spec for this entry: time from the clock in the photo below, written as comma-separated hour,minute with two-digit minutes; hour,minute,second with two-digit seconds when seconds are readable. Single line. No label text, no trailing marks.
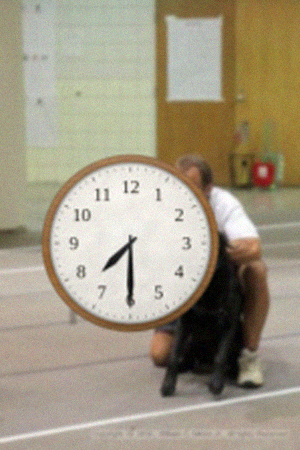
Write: 7,30
